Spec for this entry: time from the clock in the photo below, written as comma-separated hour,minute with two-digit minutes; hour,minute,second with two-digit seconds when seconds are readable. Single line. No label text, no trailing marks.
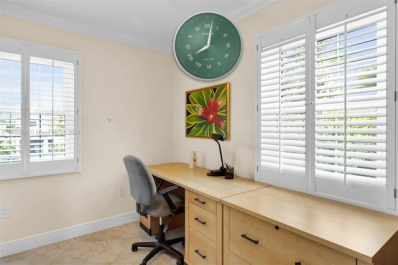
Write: 8,02
